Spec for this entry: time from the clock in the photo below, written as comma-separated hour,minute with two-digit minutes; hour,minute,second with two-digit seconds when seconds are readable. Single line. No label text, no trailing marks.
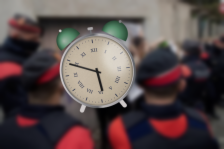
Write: 5,49
